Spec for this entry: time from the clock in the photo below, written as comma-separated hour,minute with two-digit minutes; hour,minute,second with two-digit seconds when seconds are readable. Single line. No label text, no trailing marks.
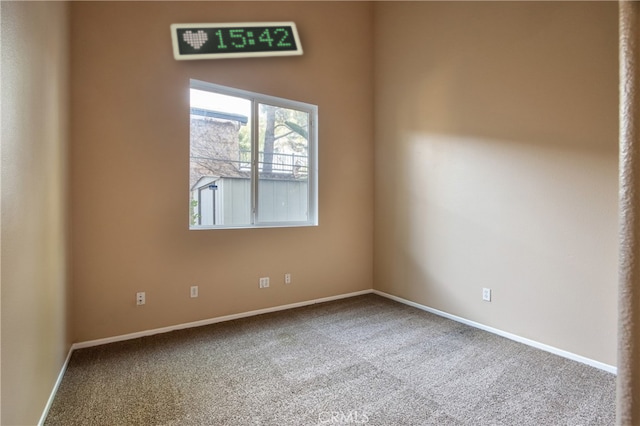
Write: 15,42
